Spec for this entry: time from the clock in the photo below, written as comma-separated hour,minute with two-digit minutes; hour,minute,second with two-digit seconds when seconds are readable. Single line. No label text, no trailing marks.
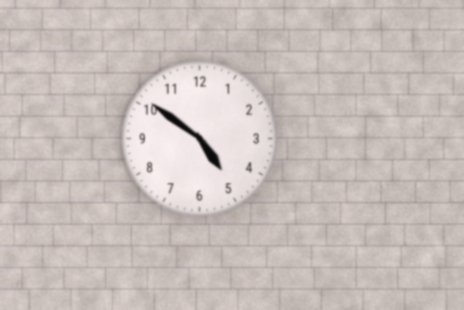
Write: 4,51
